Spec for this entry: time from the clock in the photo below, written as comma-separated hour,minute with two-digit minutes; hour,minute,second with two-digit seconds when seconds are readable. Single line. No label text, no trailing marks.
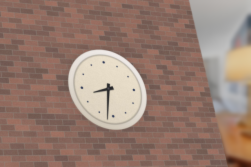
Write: 8,32
